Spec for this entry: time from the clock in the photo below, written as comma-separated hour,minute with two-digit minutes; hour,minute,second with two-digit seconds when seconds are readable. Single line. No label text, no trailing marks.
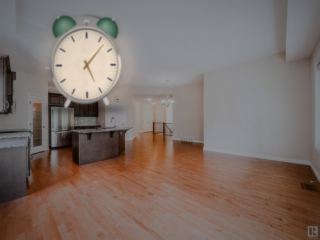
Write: 5,07
